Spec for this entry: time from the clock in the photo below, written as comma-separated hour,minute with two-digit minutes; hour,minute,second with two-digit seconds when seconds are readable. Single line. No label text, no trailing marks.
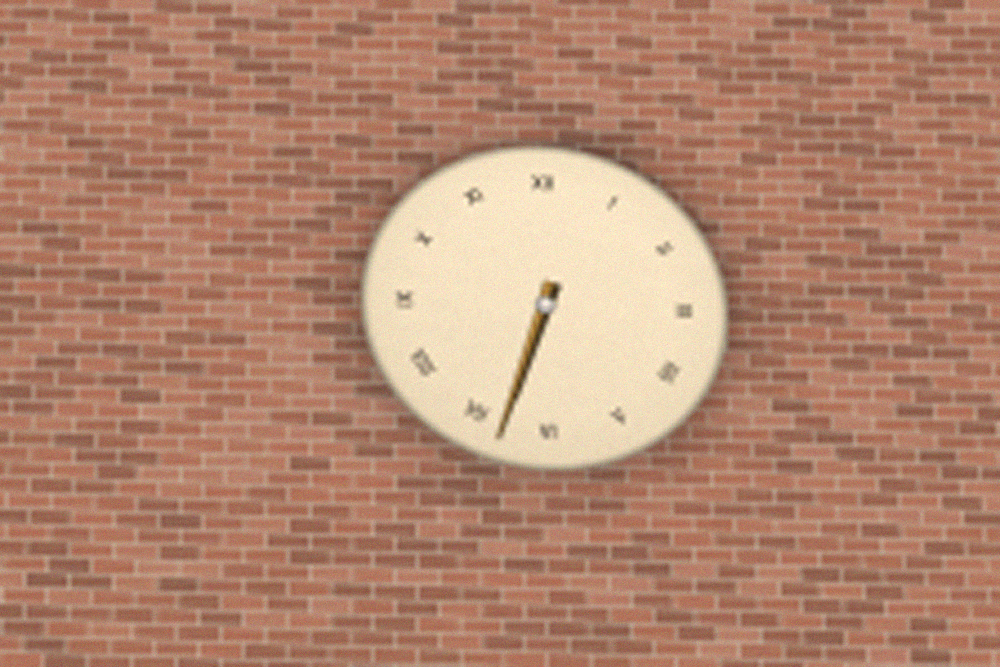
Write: 6,33
